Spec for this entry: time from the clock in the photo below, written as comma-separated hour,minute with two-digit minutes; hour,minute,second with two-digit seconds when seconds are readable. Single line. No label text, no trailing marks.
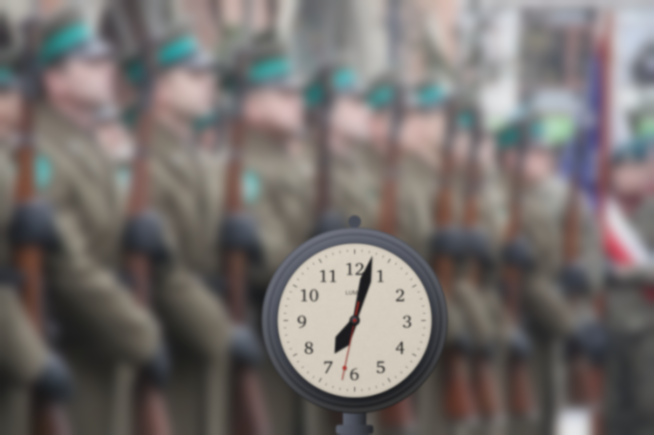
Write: 7,02,32
